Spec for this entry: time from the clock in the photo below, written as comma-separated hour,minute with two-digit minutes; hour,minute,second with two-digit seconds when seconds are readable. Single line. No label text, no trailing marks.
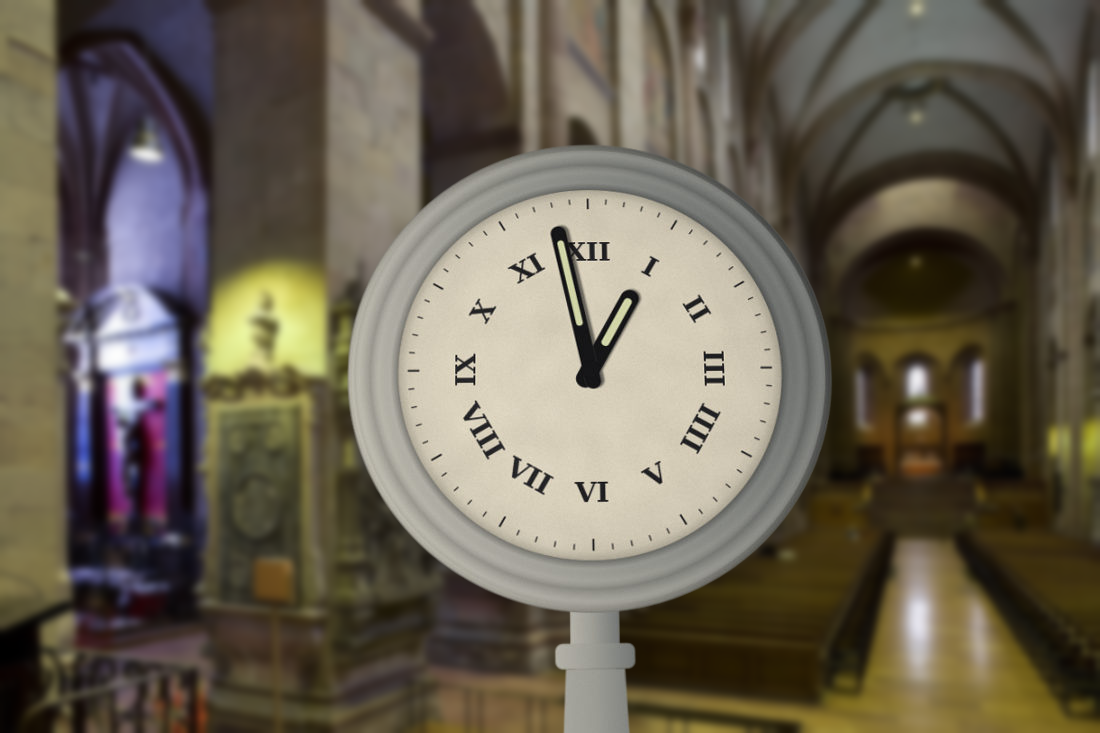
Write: 12,58
